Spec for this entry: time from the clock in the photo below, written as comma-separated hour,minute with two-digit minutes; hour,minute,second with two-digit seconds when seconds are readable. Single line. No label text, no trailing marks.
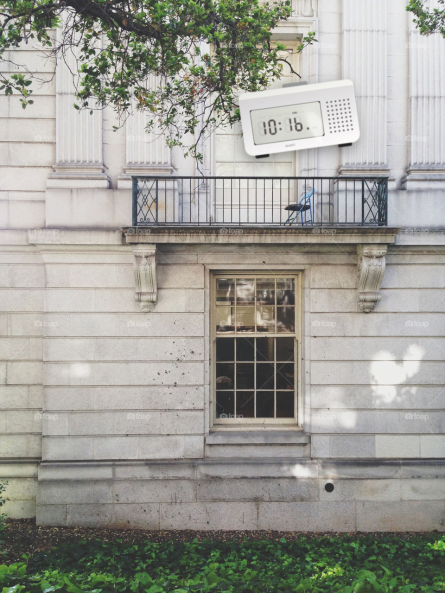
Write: 10,16
